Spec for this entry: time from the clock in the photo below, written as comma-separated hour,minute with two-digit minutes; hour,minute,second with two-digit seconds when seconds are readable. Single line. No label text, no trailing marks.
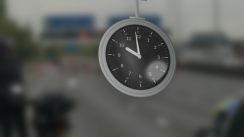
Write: 9,59
